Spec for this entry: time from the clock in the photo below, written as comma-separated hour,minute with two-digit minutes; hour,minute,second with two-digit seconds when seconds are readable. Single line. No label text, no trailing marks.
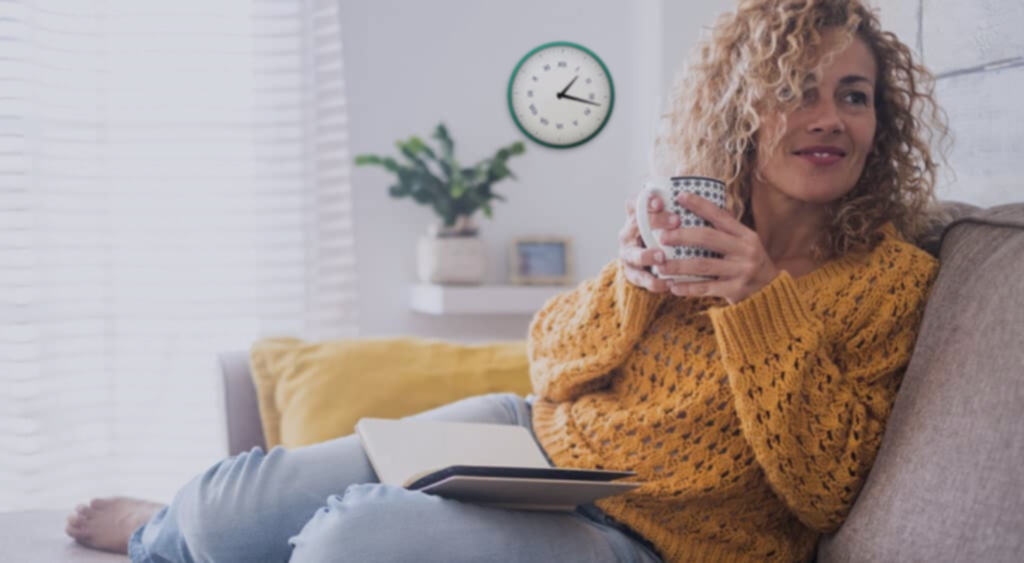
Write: 1,17
